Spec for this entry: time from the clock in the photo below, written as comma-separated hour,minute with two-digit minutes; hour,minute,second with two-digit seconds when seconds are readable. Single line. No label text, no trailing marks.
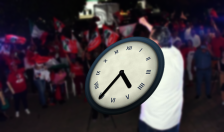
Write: 4,35
